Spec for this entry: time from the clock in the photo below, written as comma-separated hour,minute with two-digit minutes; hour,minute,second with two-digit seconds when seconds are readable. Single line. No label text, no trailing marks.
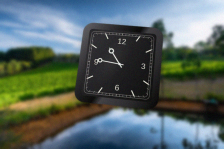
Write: 10,46
